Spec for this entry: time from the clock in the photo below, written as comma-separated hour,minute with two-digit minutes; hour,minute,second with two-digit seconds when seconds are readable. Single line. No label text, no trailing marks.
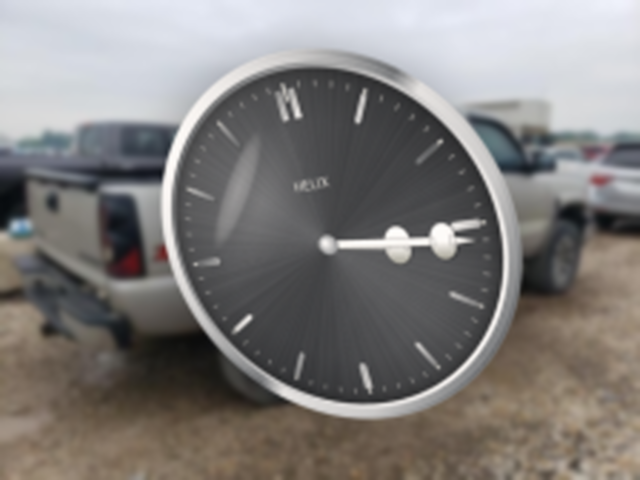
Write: 3,16
